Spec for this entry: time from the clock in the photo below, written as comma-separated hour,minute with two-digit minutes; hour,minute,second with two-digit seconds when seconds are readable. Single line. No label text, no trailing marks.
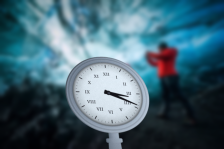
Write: 3,19
